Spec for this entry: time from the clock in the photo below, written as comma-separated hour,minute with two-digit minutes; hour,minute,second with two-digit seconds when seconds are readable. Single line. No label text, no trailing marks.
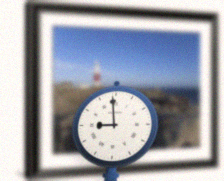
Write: 8,59
